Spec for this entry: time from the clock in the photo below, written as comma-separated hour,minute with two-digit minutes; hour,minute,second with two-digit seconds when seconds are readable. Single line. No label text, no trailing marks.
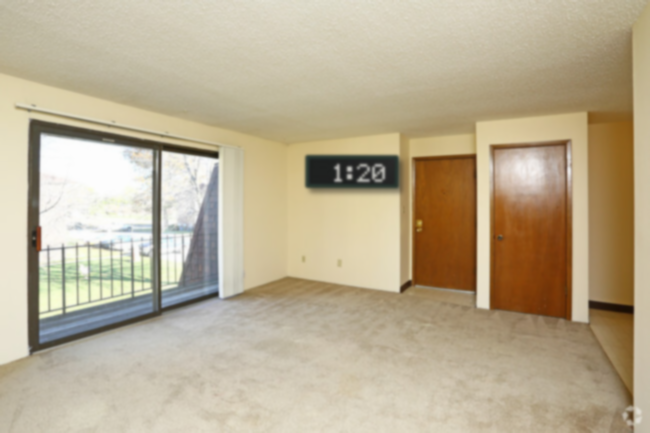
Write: 1,20
